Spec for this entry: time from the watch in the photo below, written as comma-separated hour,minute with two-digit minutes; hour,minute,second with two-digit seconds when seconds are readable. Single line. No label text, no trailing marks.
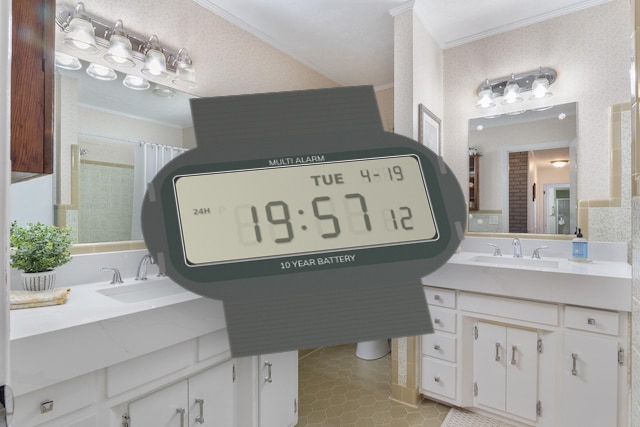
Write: 19,57,12
